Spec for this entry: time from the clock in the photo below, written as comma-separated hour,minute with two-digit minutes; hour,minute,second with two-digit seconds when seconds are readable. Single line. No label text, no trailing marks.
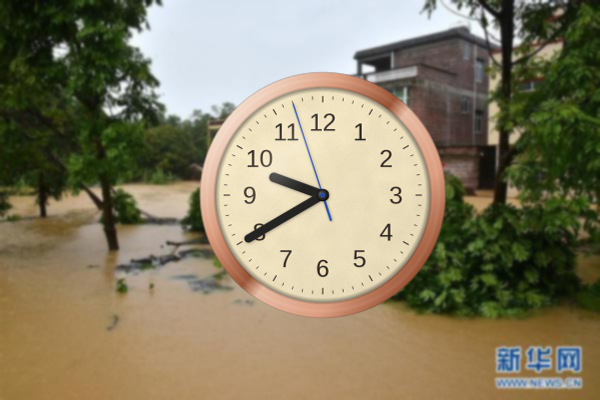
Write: 9,39,57
